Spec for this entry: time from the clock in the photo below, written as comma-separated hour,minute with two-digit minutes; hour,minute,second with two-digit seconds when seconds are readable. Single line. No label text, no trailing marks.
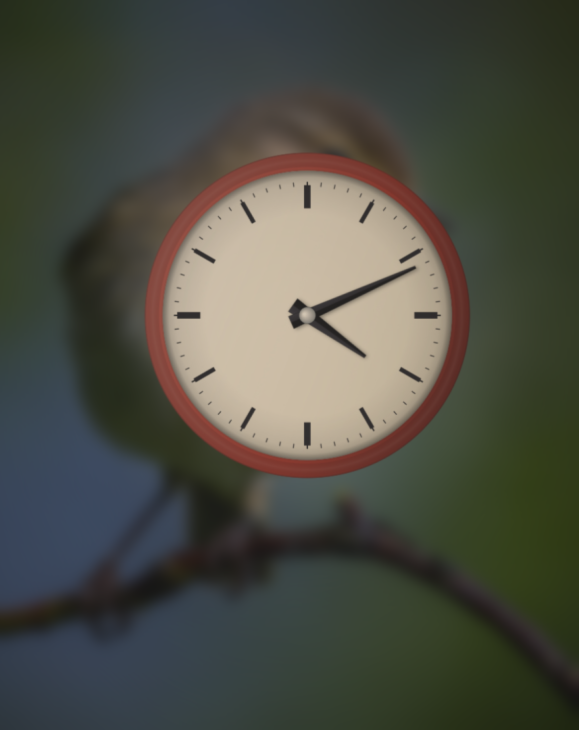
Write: 4,11
